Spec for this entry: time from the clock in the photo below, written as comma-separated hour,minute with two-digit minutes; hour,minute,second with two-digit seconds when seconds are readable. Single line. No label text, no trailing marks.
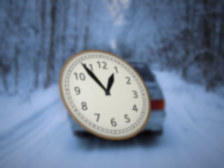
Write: 12,54
